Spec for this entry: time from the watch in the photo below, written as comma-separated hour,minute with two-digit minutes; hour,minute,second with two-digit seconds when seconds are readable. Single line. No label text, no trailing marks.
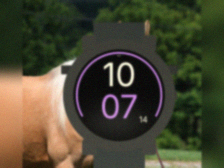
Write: 10,07
